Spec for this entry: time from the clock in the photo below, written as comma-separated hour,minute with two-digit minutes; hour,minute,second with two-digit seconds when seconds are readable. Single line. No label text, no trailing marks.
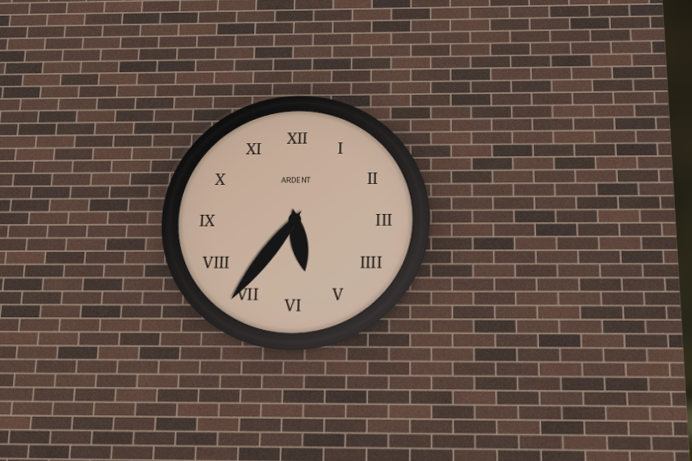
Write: 5,36
